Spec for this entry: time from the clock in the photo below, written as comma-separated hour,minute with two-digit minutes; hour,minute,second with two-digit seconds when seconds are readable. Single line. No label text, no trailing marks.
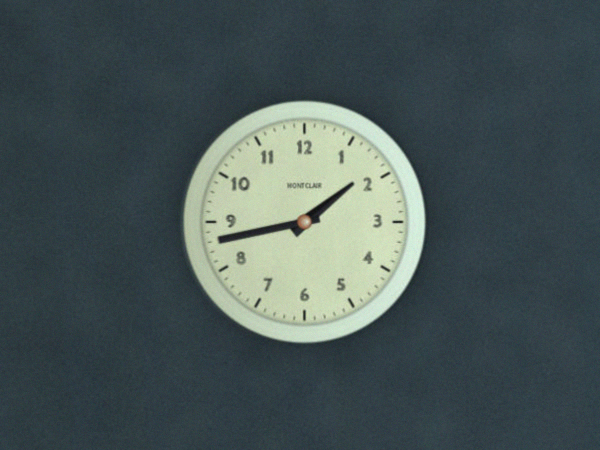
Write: 1,43
